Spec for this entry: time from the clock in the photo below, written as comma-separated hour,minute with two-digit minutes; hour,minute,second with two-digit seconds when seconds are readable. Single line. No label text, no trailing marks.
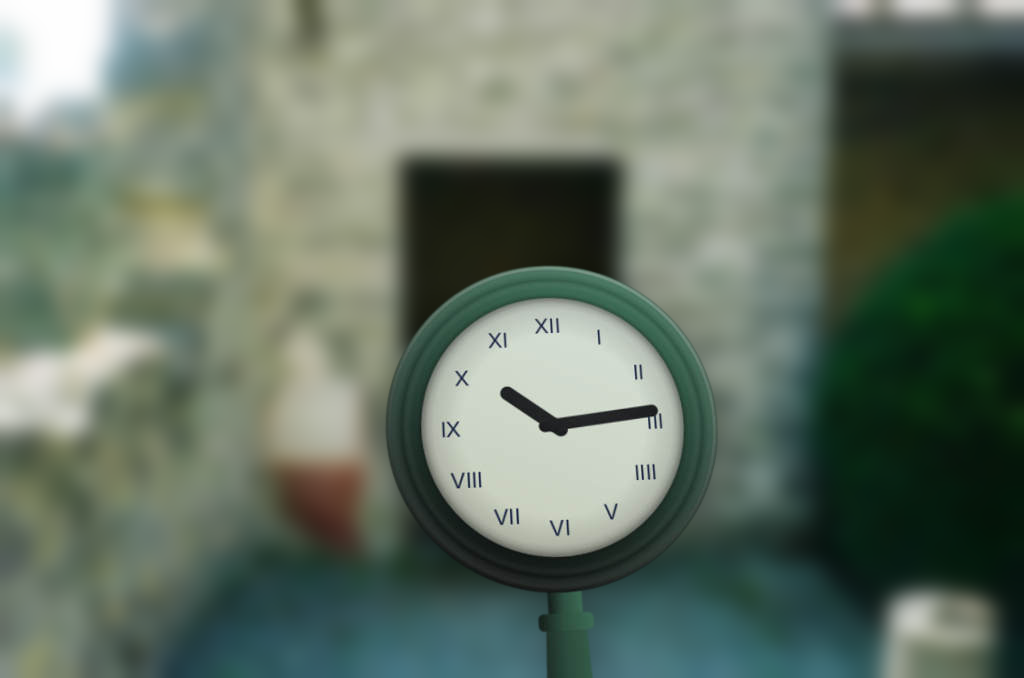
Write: 10,14
